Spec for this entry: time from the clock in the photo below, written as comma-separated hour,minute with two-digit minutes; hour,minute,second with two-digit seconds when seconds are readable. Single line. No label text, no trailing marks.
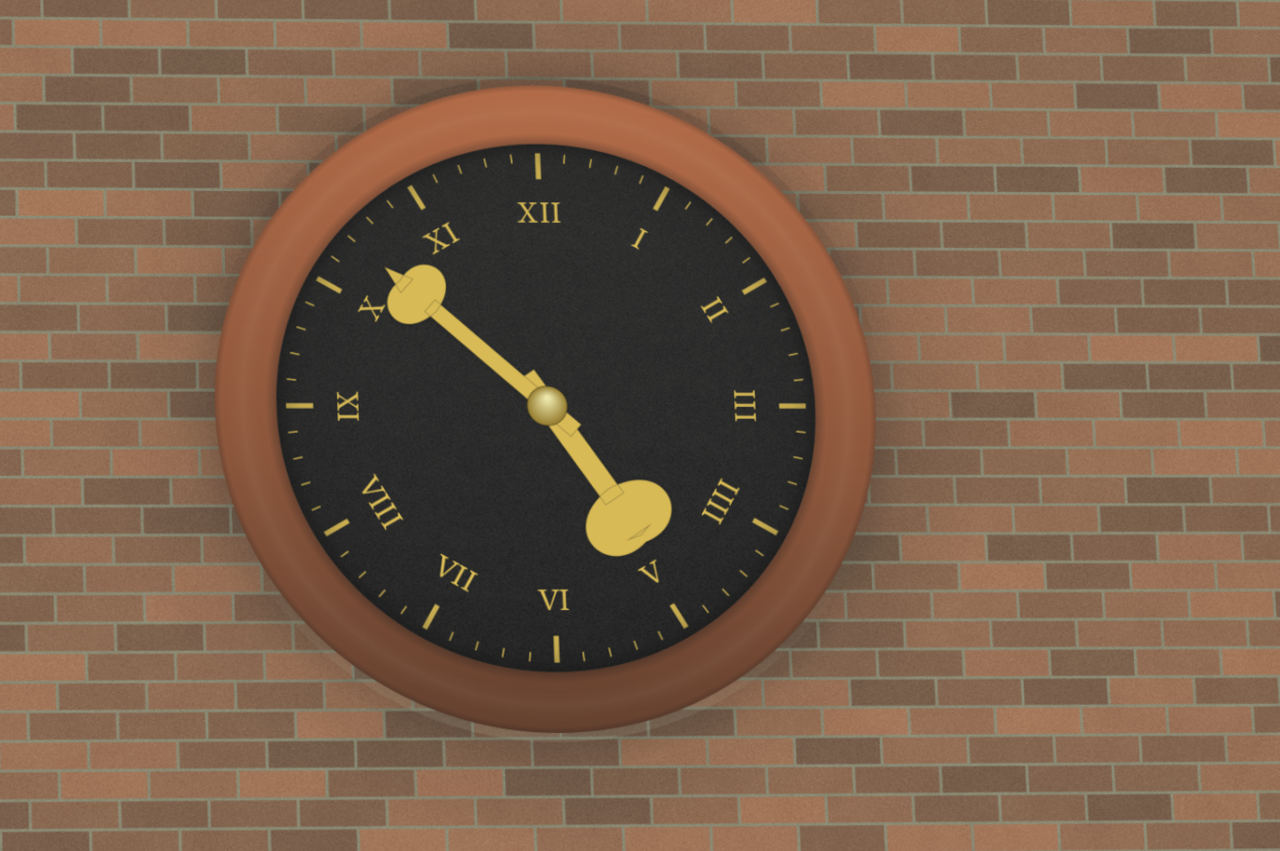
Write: 4,52
